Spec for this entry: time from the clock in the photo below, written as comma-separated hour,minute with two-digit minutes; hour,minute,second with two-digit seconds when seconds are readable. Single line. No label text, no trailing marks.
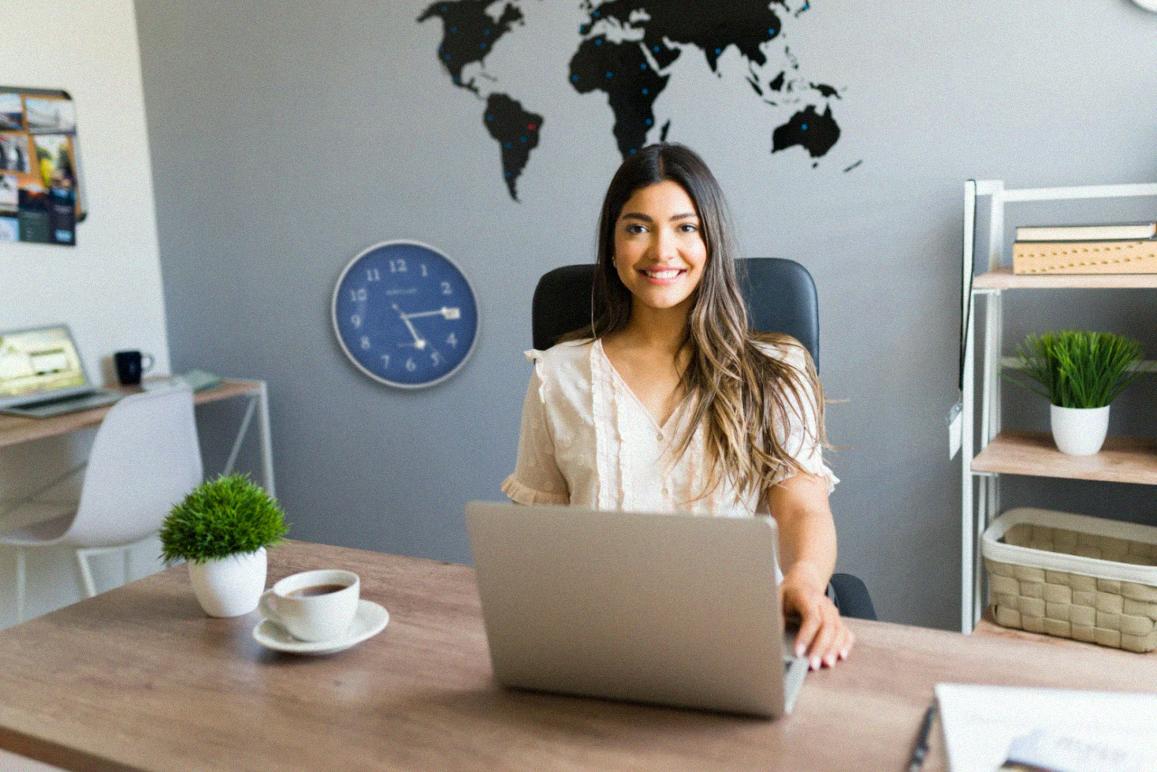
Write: 5,14,24
